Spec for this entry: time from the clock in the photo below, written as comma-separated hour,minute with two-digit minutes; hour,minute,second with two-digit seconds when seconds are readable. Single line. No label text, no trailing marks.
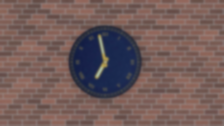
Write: 6,58
